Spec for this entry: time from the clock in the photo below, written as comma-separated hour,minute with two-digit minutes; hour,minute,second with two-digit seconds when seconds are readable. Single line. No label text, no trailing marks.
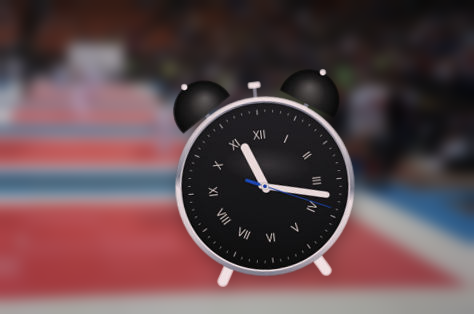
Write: 11,17,19
